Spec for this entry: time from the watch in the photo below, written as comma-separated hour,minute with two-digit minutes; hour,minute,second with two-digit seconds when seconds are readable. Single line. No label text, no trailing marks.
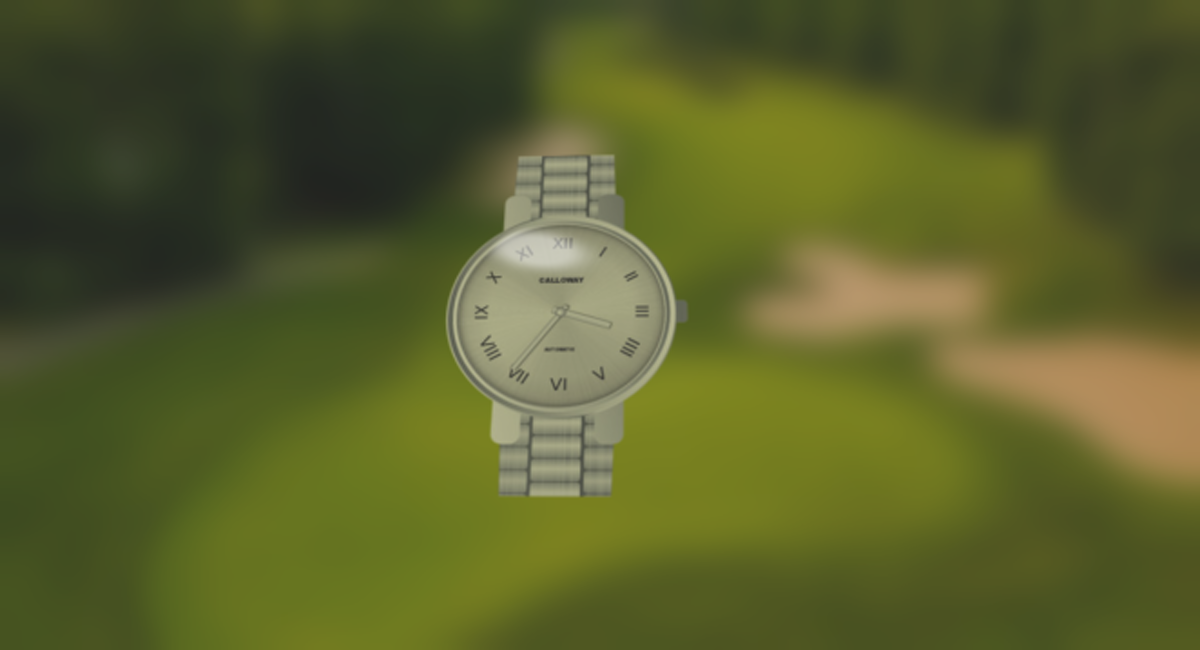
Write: 3,36
